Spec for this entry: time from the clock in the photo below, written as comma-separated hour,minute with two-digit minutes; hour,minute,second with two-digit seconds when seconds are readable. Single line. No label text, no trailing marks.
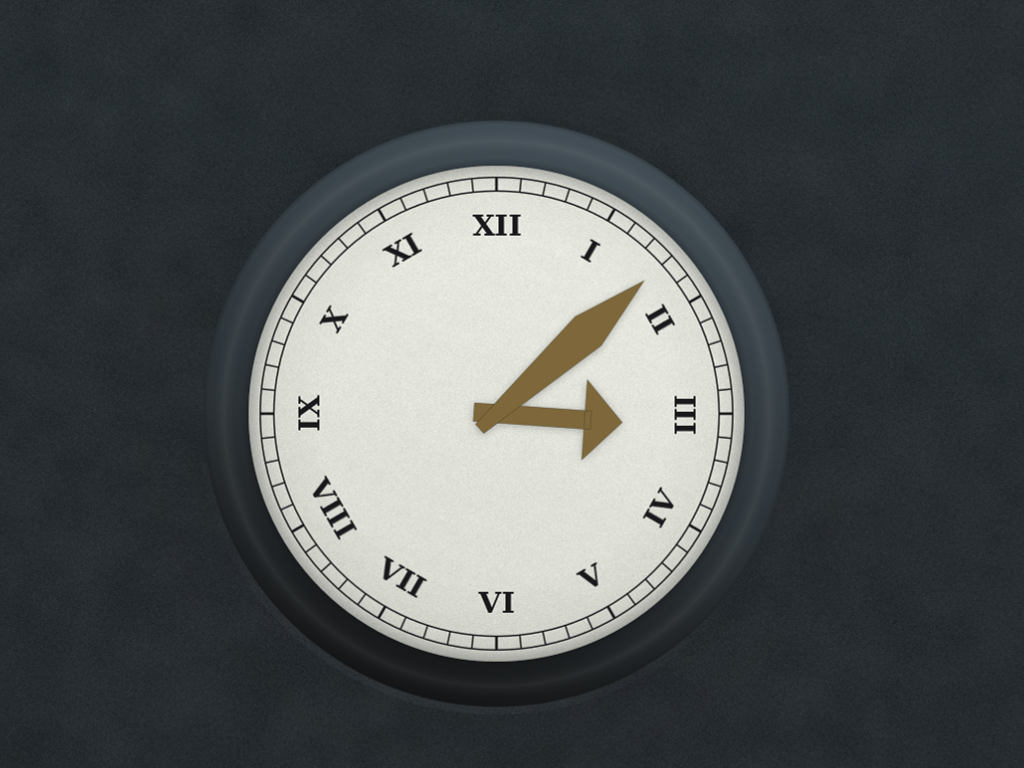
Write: 3,08
